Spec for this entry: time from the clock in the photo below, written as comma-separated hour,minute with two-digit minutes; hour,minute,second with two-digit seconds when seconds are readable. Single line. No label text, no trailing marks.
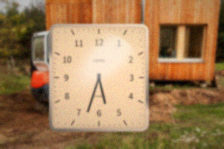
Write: 5,33
